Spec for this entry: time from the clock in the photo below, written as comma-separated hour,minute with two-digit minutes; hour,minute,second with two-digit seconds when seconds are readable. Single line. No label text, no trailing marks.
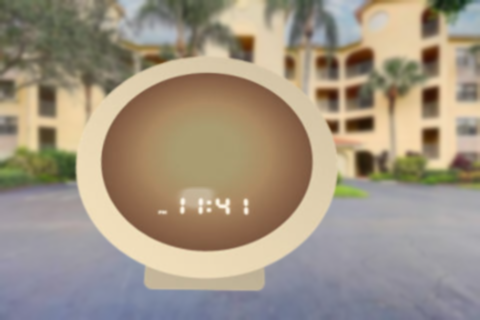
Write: 11,41
